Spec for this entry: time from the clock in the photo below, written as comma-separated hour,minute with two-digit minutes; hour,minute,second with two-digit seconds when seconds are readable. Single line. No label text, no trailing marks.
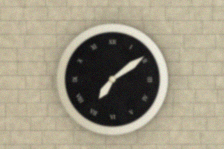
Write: 7,09
